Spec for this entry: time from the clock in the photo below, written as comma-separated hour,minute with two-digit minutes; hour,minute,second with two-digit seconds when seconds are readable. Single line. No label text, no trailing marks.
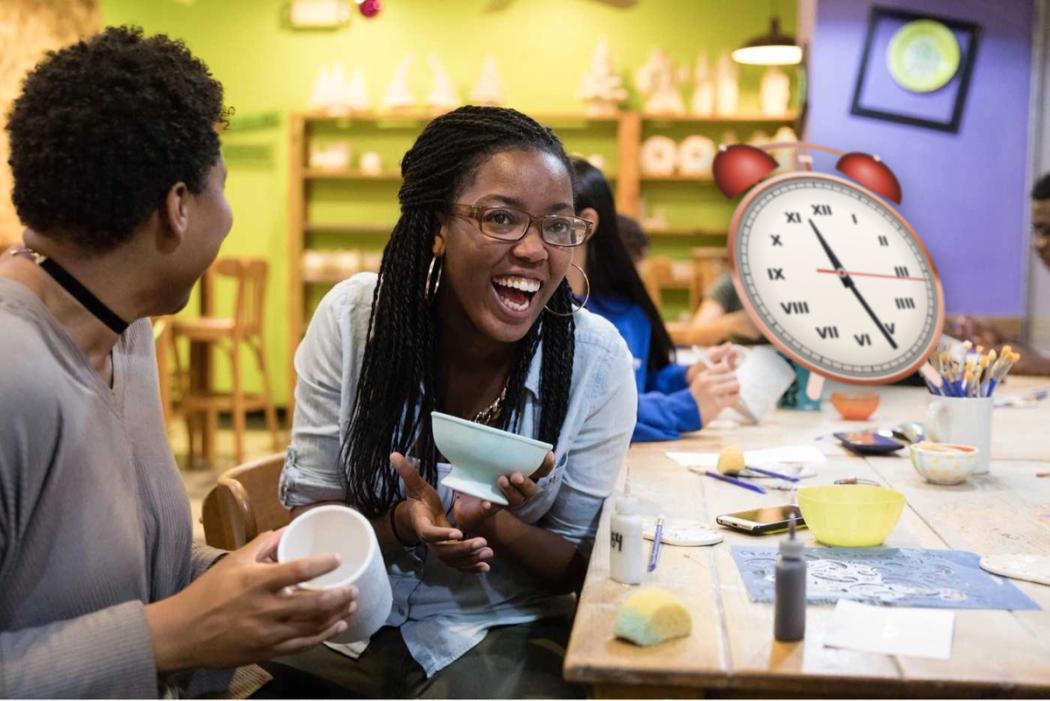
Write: 11,26,16
